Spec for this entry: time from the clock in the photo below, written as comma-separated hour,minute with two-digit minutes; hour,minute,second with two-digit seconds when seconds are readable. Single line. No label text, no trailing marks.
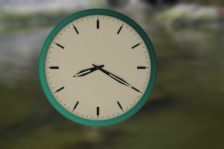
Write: 8,20
